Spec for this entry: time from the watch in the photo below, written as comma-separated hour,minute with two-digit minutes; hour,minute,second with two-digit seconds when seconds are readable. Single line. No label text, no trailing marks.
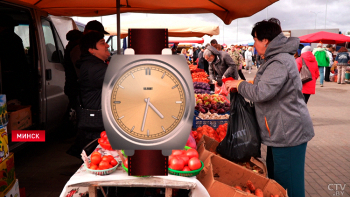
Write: 4,32
